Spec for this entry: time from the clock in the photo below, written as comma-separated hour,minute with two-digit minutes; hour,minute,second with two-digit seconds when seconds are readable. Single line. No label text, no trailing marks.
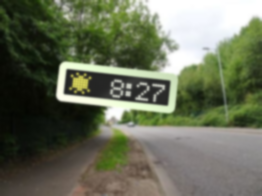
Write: 8,27
